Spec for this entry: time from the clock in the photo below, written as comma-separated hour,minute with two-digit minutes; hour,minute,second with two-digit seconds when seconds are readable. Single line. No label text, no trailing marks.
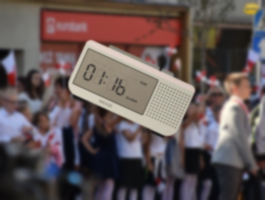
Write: 1,16
